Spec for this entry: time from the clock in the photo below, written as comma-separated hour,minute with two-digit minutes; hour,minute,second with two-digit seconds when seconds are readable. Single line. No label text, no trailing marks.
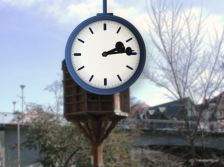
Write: 2,14
